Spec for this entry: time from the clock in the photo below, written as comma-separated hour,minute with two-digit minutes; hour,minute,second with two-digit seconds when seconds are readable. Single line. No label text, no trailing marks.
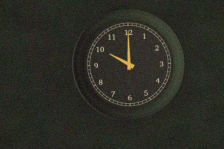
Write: 10,00
